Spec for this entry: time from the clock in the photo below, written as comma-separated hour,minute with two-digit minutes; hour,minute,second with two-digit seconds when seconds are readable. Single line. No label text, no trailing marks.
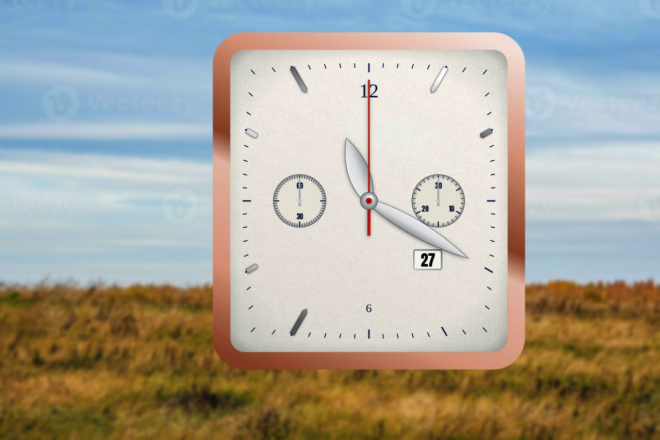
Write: 11,20
